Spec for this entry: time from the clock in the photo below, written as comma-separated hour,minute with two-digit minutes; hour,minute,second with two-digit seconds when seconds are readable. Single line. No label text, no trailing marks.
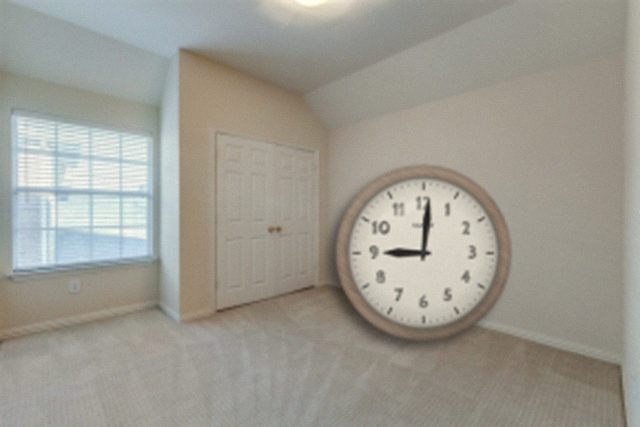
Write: 9,01
